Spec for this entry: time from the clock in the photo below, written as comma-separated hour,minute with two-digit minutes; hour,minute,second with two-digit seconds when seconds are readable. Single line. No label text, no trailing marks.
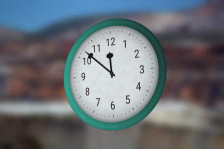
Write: 11,52
